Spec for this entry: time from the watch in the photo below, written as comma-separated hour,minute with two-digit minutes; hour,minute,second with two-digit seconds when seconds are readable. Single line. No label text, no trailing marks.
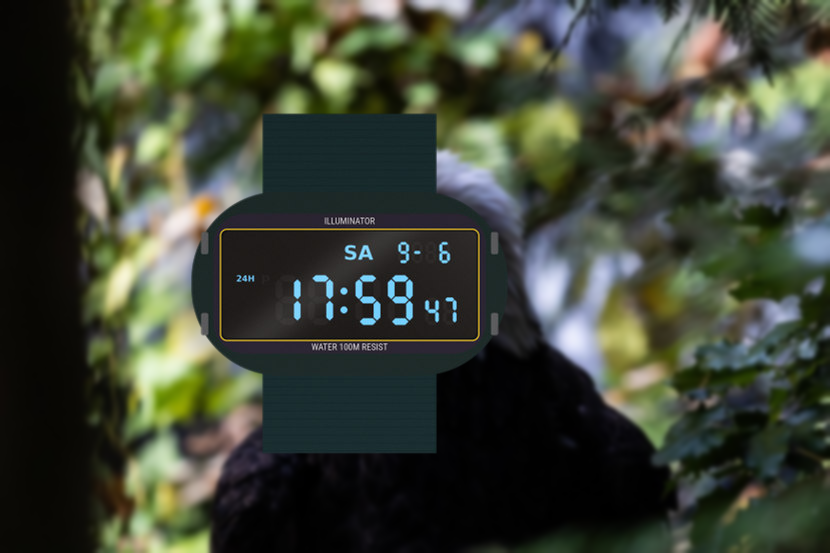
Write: 17,59,47
